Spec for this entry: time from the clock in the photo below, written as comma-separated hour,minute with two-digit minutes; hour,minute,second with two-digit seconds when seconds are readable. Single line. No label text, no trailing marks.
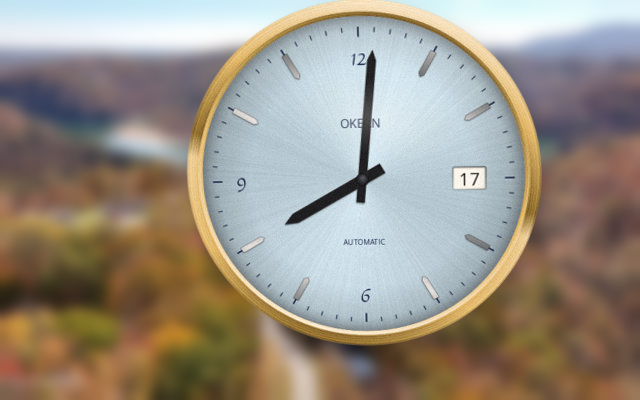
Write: 8,01
